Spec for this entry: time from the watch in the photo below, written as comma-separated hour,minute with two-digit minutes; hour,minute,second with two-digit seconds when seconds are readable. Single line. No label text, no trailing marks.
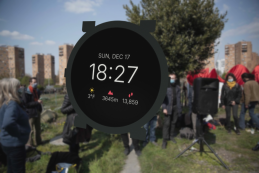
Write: 18,27
